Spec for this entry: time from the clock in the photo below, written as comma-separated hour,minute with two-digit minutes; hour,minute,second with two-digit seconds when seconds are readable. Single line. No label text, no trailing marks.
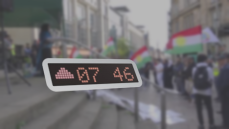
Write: 7,46
